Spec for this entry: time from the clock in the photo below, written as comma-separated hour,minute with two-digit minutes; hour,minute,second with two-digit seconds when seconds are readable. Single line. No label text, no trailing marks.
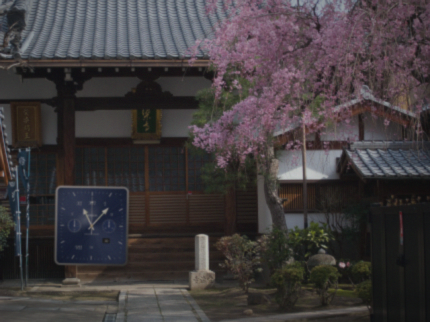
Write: 11,07
